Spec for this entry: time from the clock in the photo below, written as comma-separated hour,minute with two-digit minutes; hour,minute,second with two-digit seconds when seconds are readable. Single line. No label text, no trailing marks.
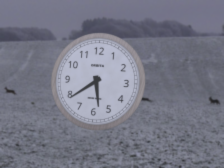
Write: 5,39
